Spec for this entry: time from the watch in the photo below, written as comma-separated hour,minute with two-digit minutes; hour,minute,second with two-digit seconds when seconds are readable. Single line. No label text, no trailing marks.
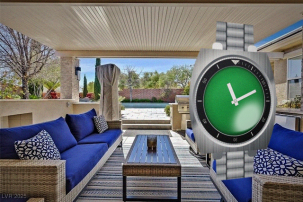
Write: 11,11
